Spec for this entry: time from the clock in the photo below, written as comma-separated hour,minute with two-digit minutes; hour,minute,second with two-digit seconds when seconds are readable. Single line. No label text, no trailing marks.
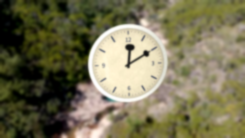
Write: 12,10
